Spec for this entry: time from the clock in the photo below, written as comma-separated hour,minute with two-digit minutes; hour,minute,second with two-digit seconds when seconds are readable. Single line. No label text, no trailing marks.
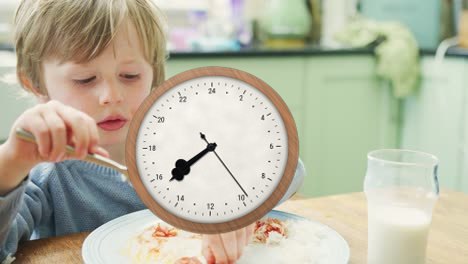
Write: 15,38,24
